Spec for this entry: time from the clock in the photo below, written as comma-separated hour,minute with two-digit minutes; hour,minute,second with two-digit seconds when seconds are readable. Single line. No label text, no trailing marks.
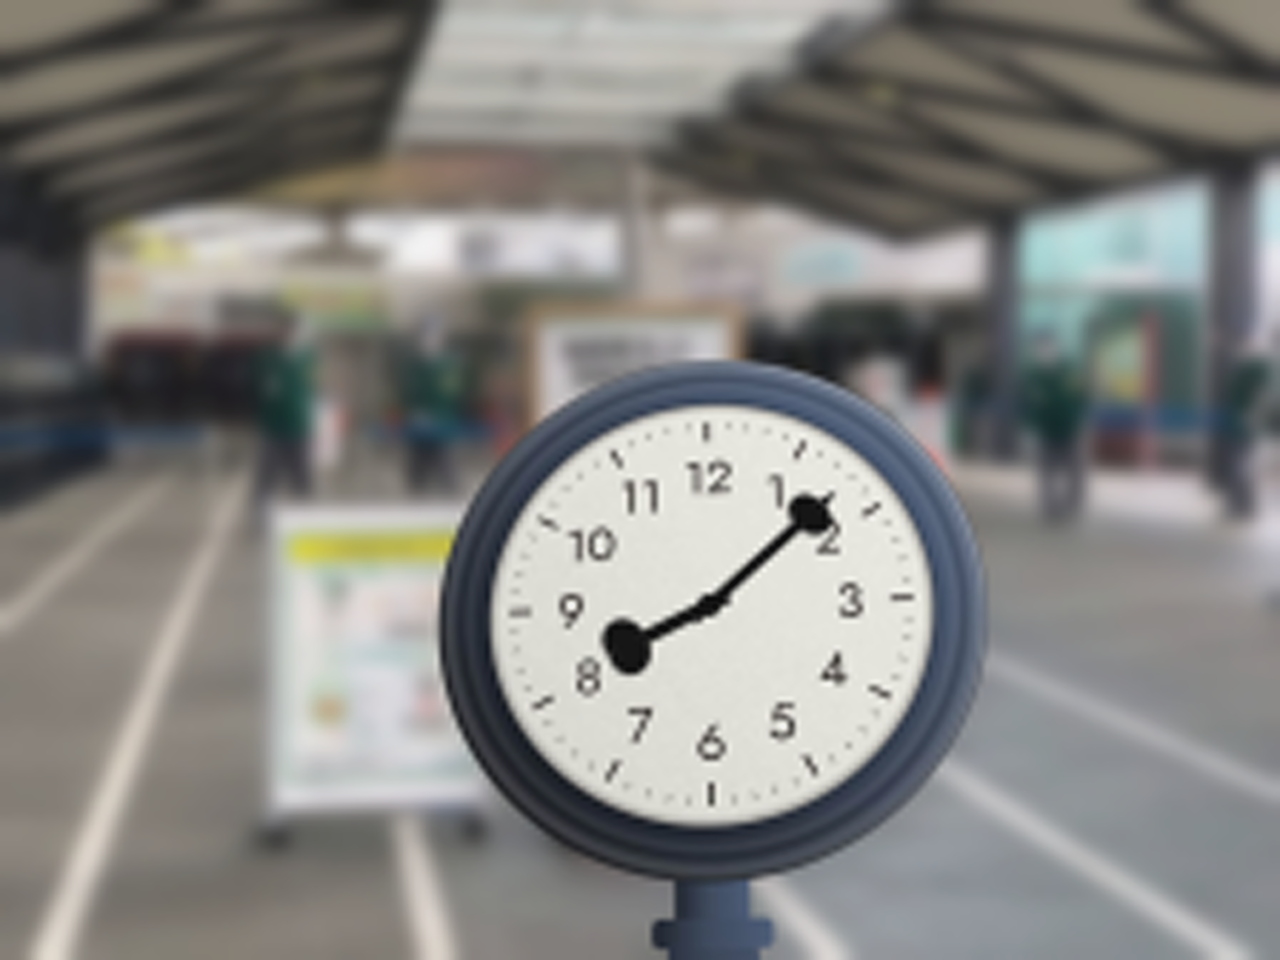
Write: 8,08
